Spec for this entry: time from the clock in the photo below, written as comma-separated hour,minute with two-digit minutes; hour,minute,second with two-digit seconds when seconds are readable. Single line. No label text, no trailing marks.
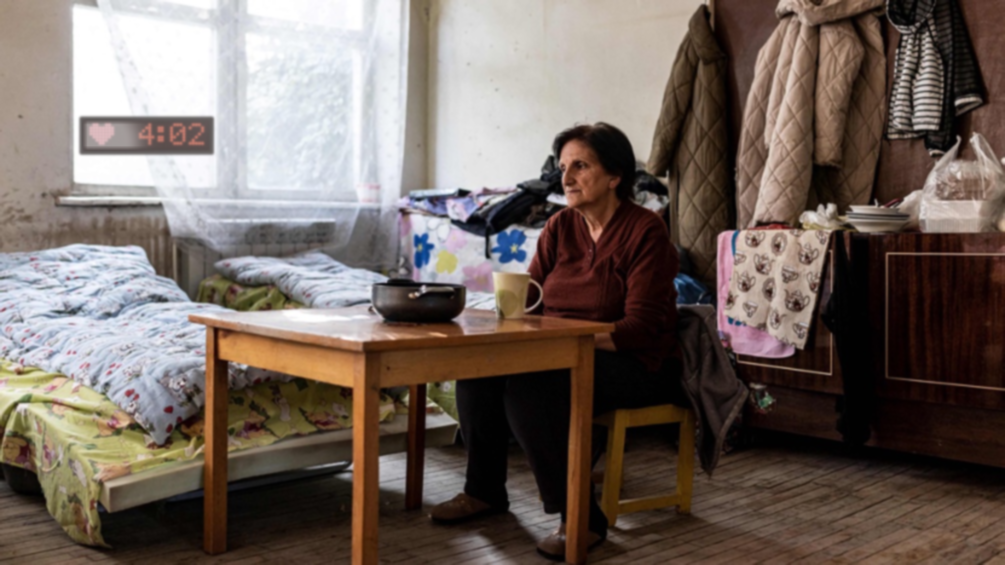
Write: 4,02
